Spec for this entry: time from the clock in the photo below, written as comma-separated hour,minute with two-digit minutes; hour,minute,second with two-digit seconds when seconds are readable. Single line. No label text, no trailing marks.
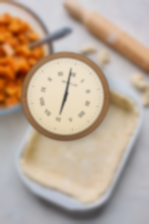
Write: 5,59
